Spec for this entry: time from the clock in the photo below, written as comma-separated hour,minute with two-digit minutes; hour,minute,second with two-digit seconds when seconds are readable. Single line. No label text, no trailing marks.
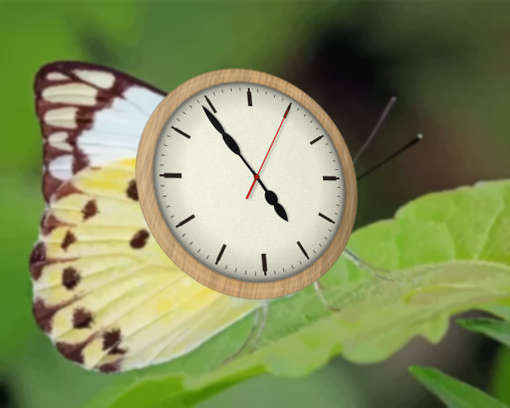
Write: 4,54,05
